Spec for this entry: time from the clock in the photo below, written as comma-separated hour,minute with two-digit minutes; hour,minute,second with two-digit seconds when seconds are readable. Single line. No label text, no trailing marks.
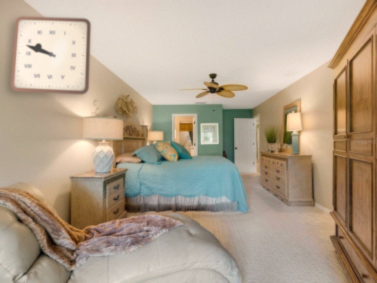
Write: 9,48
